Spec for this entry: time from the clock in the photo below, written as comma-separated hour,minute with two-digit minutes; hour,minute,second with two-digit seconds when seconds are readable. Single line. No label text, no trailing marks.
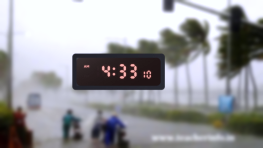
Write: 4,33,10
